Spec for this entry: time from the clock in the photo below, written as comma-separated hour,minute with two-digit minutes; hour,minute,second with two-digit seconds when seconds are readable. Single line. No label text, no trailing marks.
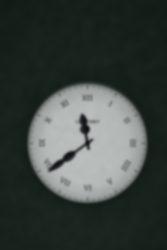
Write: 11,39
